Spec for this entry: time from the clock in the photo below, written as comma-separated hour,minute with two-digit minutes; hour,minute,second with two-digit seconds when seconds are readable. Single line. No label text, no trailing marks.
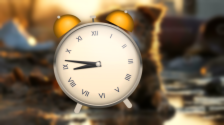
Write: 8,47
